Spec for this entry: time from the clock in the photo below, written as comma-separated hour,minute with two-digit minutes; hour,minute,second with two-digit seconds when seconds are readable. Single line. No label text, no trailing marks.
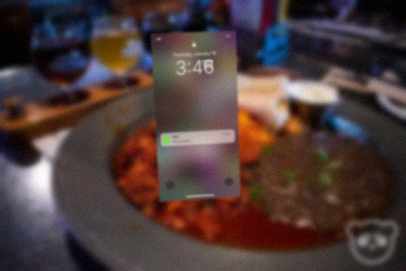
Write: 3,46
